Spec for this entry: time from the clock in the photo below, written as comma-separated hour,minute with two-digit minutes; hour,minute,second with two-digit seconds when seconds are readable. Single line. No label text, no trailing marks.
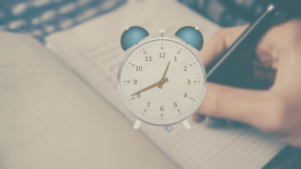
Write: 12,41
